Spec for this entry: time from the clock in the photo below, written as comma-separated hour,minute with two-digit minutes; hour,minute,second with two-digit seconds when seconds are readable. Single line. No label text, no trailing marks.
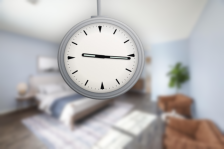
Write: 9,16
